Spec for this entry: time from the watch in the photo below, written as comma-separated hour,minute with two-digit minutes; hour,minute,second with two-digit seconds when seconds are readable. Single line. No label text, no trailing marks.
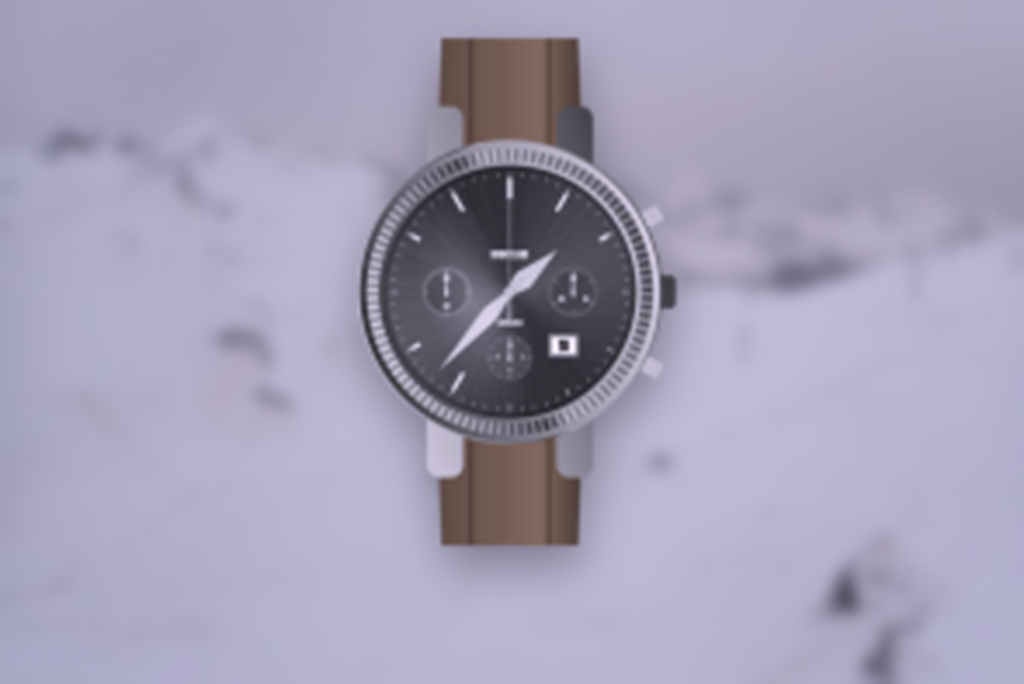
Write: 1,37
